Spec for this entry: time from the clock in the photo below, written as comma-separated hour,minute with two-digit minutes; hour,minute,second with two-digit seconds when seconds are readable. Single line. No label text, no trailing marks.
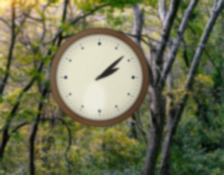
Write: 2,08
